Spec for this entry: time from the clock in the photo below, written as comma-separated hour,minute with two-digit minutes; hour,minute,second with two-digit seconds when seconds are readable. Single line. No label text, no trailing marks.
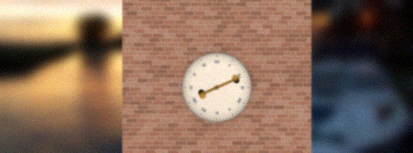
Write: 8,11
